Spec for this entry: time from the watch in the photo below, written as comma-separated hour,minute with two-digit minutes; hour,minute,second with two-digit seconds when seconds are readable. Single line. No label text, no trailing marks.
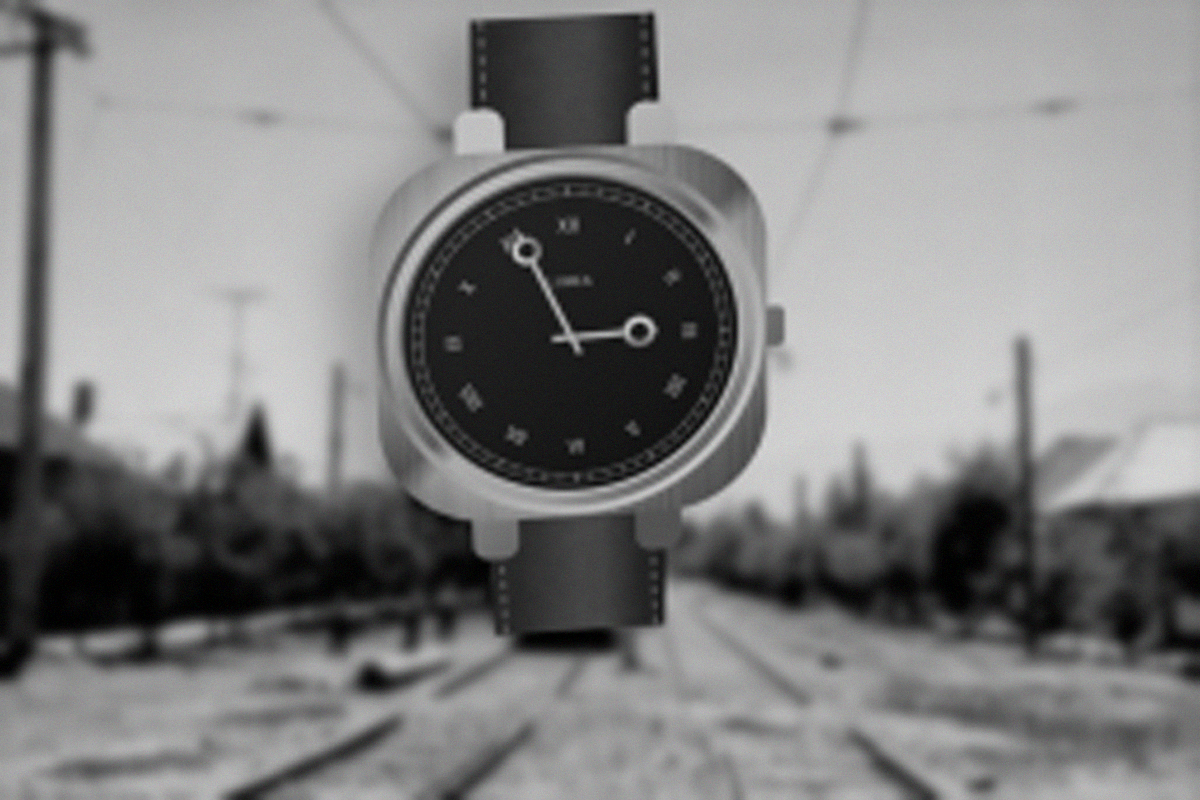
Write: 2,56
